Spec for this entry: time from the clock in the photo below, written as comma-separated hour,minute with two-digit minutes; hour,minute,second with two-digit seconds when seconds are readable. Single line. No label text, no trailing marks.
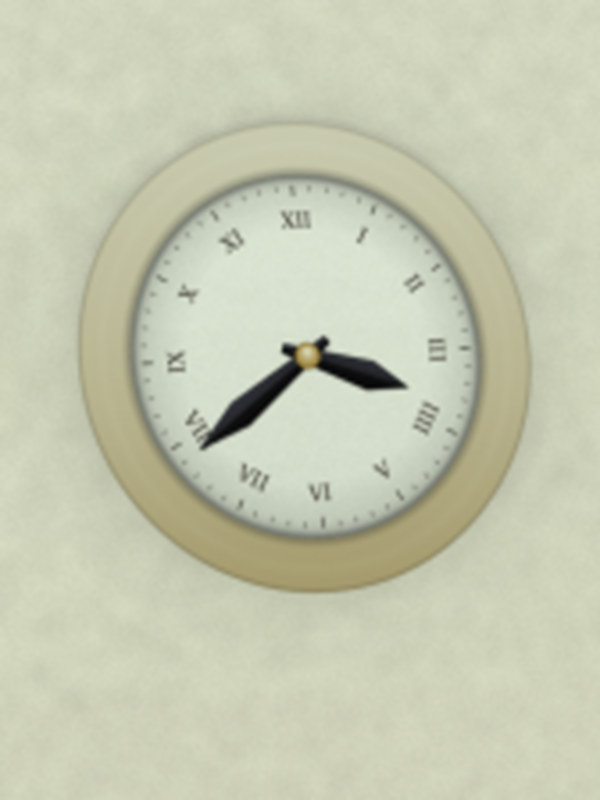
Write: 3,39
